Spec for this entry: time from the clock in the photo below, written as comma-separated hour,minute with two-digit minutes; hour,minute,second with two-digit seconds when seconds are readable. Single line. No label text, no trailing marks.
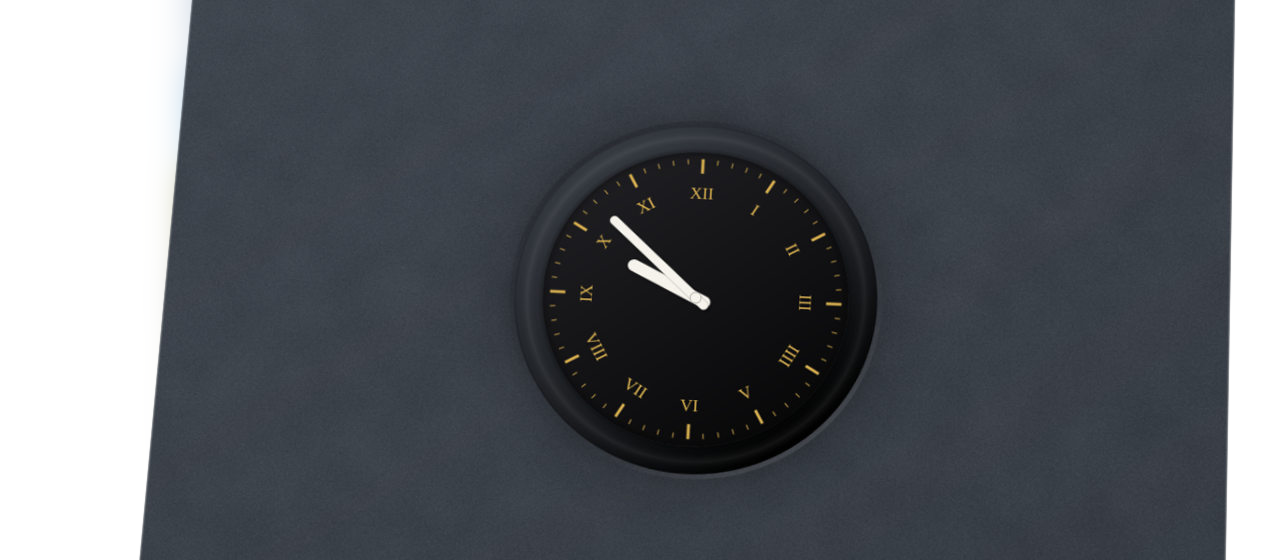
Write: 9,52
